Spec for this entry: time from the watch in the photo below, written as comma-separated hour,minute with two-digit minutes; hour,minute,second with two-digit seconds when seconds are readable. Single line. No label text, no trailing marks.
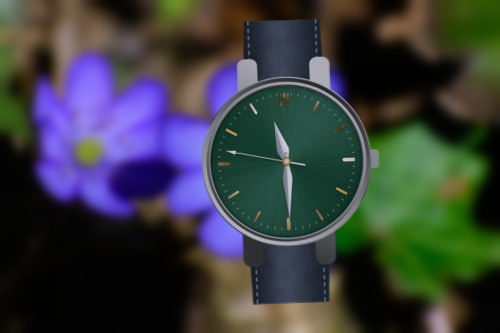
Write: 11,29,47
